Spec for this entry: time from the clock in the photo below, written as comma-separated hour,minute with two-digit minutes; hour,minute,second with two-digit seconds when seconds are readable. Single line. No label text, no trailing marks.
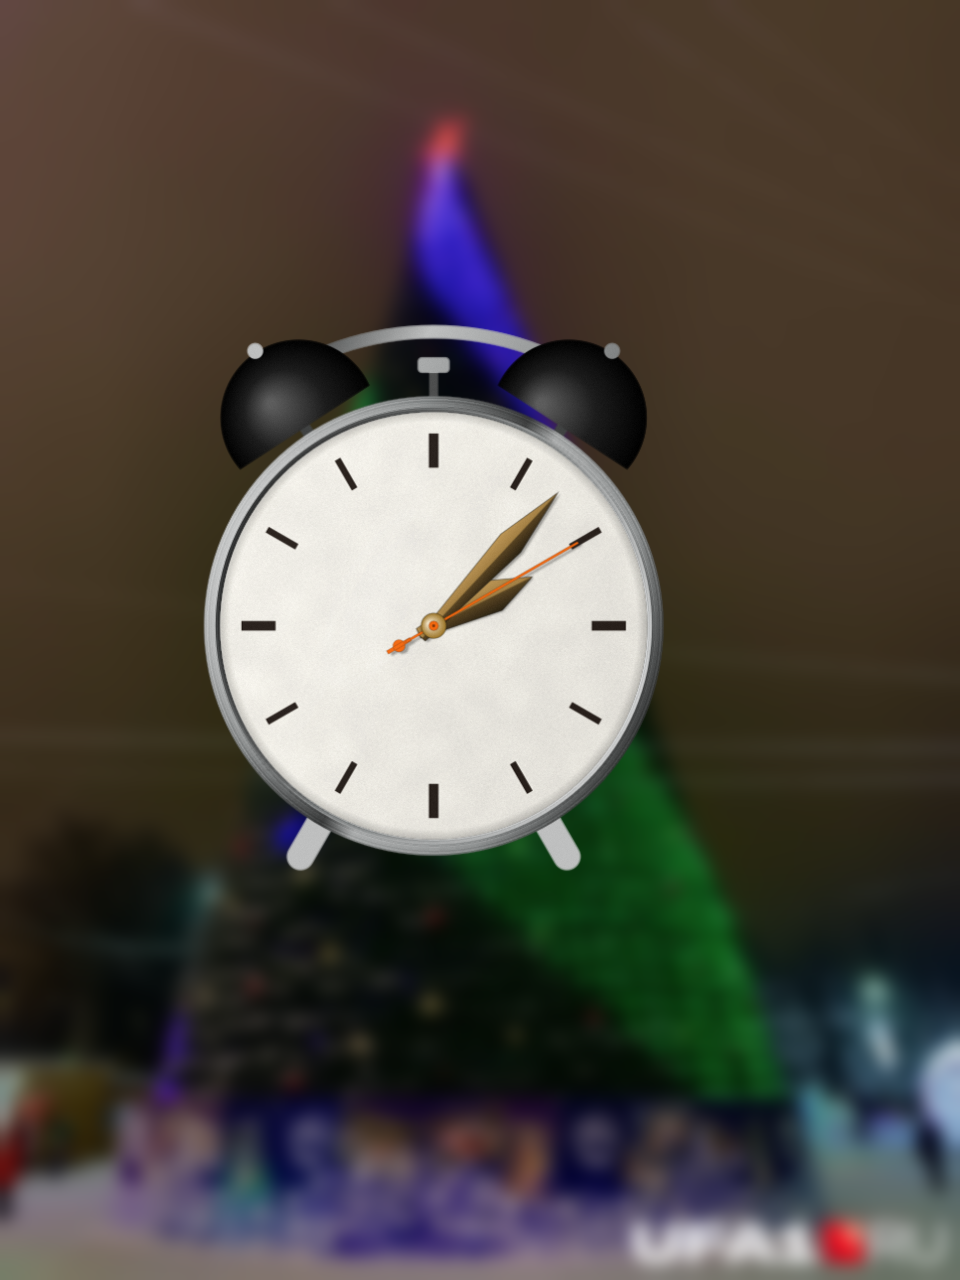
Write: 2,07,10
